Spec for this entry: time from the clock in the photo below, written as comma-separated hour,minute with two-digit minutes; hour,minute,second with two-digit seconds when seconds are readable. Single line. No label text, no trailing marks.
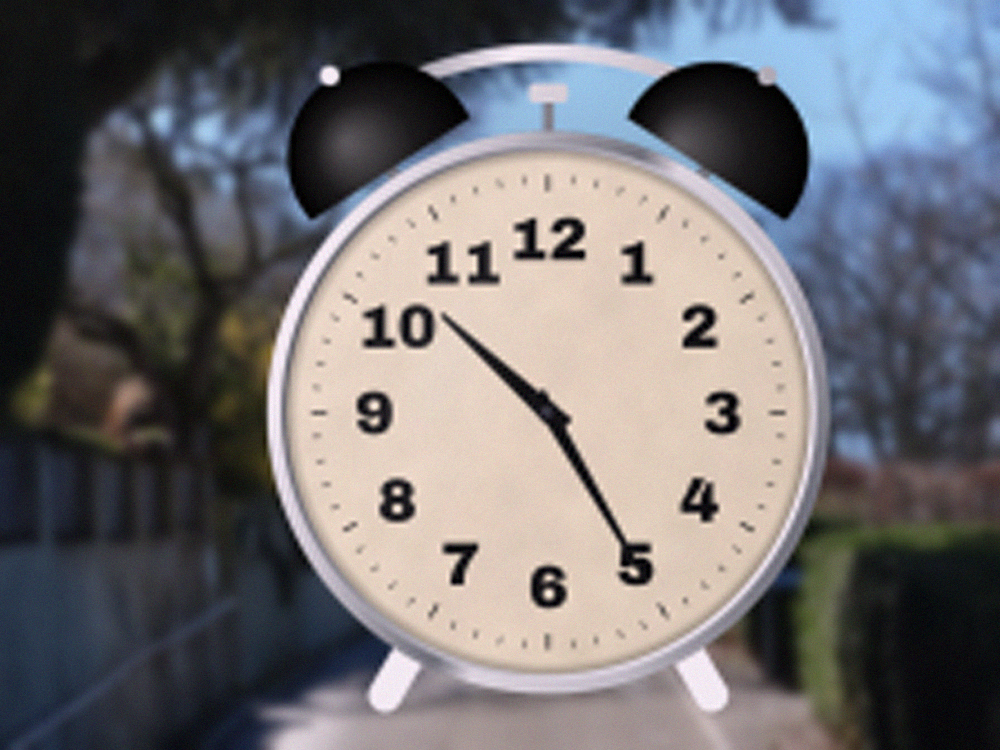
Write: 10,25
